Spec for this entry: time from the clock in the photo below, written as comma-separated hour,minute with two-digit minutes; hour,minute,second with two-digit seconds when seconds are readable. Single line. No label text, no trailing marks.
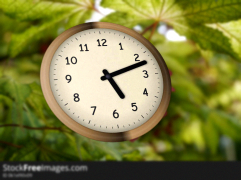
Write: 5,12
